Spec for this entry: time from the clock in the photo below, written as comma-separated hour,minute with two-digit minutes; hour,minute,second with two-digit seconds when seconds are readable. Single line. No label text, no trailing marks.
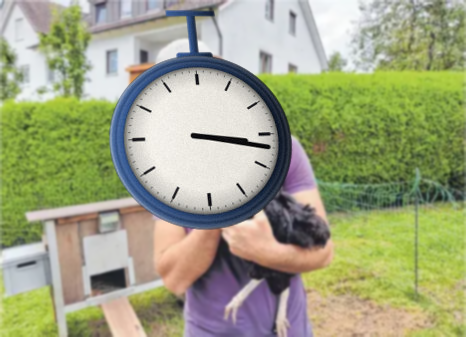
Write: 3,17
